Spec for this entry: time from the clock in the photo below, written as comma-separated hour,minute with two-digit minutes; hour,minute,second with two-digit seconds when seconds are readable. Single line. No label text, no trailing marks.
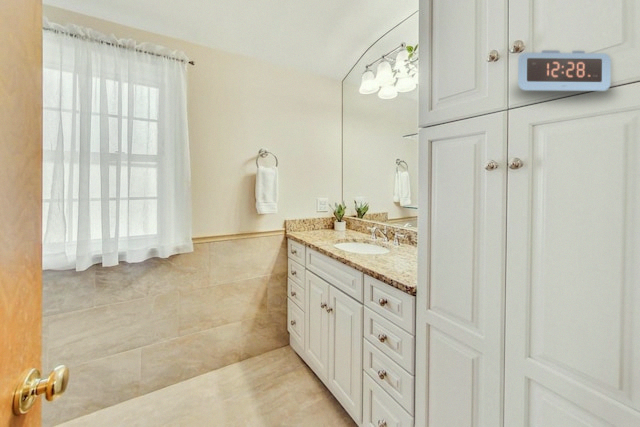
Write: 12,28
